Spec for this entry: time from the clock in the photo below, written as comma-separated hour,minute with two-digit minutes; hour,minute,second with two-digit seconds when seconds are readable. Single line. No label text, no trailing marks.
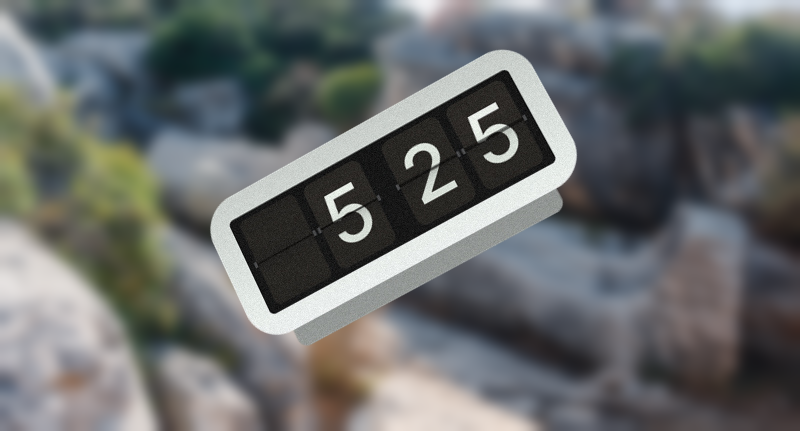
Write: 5,25
